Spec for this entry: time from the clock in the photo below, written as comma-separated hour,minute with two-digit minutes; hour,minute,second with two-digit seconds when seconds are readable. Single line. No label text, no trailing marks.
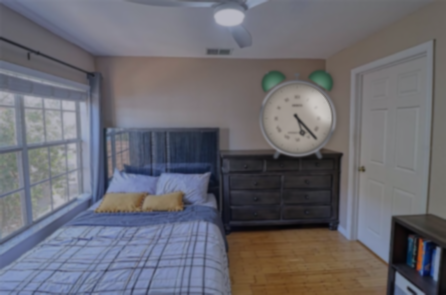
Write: 5,23
